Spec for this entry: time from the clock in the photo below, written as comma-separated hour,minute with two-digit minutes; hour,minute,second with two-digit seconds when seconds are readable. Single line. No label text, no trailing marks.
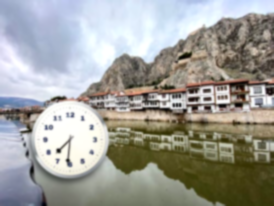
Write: 7,31
